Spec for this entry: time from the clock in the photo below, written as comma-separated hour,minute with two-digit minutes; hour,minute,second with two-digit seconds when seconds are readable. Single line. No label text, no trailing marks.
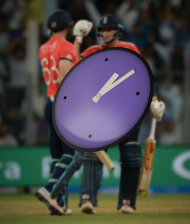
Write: 1,09
